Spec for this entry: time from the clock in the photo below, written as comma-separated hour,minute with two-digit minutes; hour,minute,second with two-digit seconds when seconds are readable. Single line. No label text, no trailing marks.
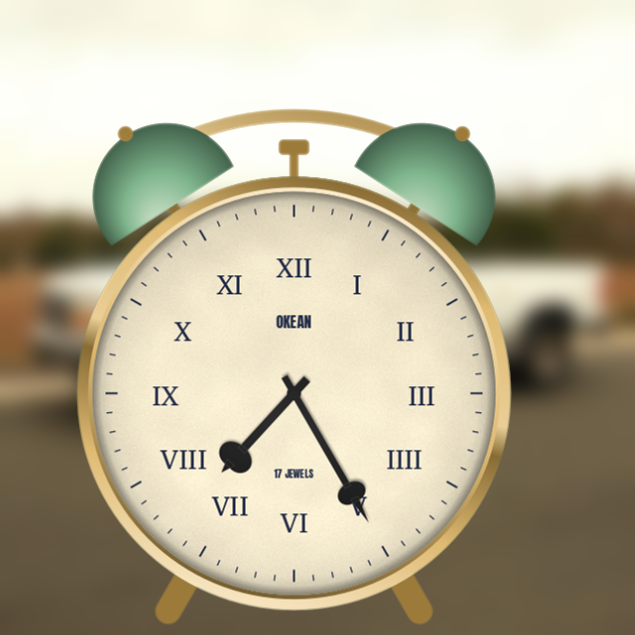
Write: 7,25
